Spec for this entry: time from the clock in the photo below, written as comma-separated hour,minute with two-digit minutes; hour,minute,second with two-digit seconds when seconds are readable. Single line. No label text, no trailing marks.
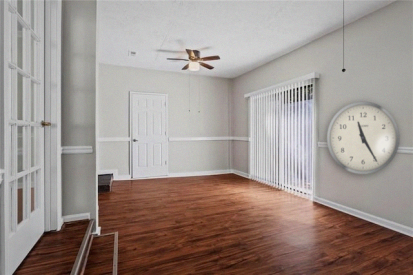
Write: 11,25
